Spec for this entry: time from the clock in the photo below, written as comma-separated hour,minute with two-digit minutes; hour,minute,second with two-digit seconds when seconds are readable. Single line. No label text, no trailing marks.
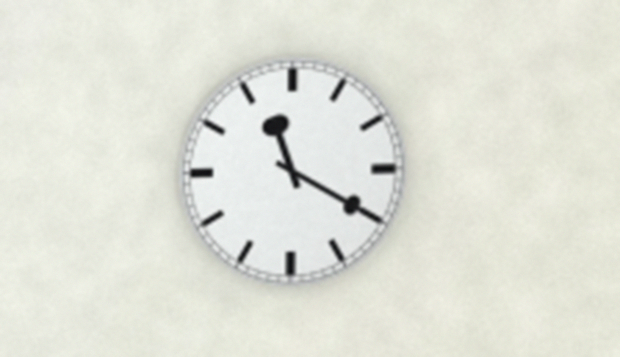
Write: 11,20
